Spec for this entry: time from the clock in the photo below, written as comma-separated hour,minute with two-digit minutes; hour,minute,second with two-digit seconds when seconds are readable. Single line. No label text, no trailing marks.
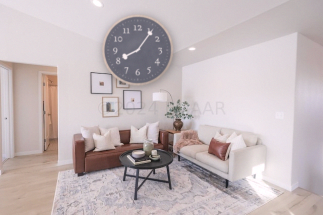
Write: 8,06
